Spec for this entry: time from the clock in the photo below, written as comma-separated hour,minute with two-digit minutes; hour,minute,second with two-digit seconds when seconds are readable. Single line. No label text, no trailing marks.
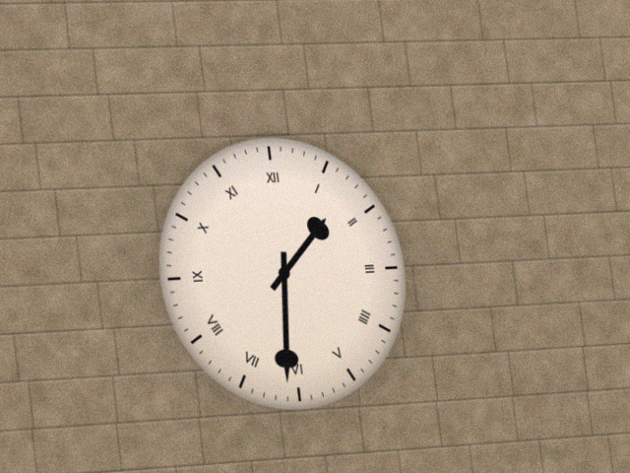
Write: 1,31
